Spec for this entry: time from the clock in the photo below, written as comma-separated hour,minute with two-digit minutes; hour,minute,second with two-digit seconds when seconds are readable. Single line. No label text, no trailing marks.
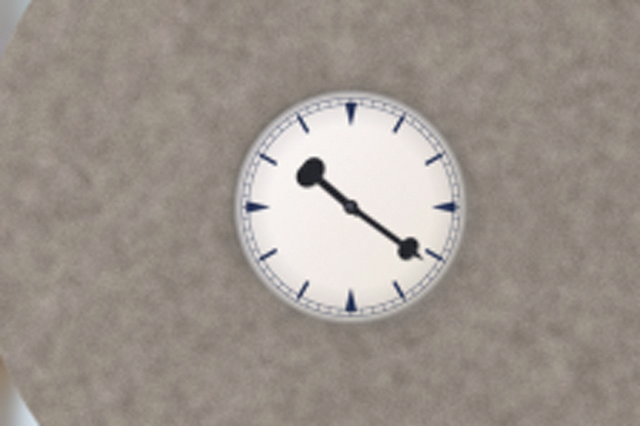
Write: 10,21
